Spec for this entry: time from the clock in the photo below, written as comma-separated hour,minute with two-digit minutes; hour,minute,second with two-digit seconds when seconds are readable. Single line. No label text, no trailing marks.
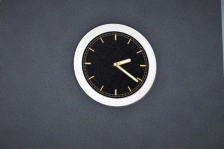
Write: 2,21
